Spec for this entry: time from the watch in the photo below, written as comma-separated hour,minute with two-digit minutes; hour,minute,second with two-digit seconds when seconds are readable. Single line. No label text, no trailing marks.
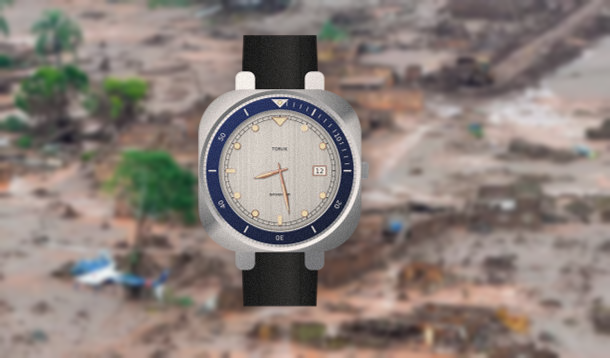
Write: 8,28
